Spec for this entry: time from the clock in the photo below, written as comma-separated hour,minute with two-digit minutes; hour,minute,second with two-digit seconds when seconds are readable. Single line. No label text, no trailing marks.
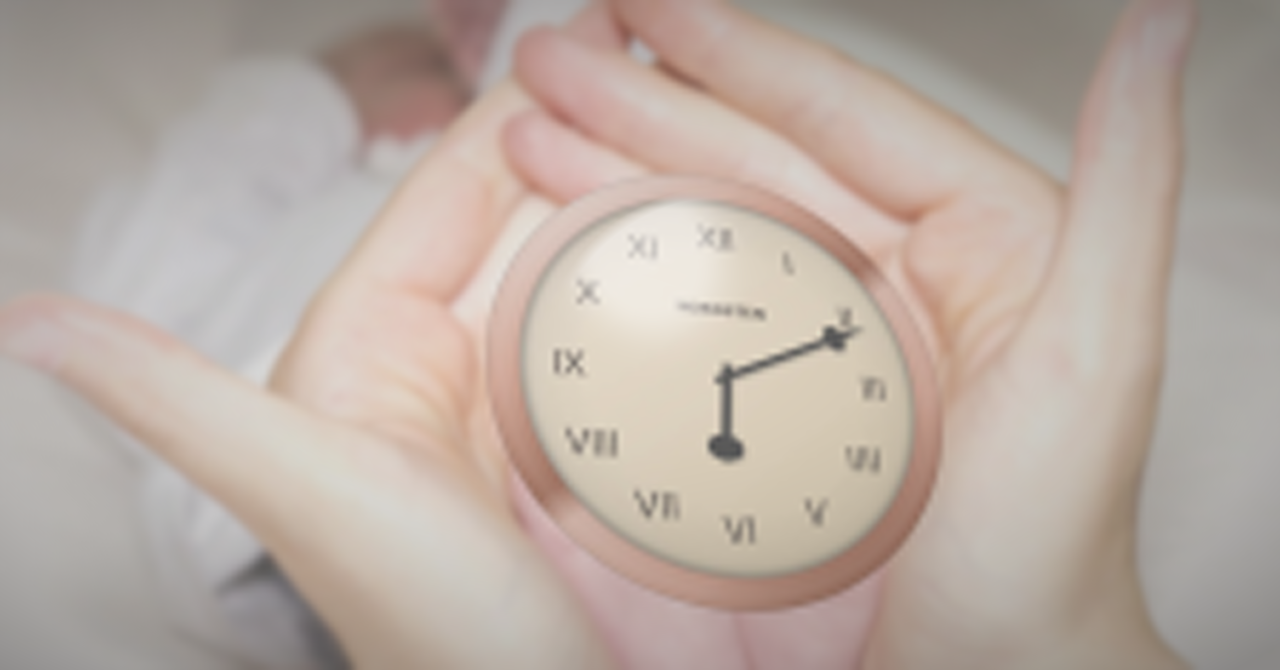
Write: 6,11
